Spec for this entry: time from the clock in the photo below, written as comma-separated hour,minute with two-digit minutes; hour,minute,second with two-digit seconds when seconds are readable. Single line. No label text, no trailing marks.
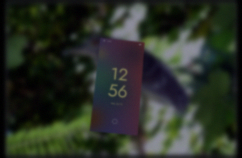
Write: 12,56
